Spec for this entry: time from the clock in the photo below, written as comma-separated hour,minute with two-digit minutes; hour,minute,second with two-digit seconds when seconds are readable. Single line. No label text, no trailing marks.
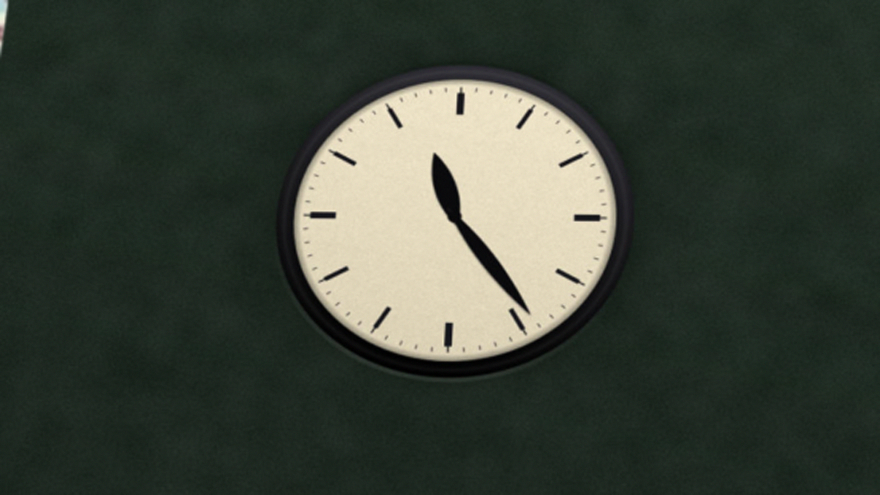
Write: 11,24
